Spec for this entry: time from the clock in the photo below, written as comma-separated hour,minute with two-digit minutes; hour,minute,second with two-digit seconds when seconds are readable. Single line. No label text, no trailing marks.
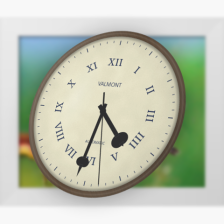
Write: 4,31,28
